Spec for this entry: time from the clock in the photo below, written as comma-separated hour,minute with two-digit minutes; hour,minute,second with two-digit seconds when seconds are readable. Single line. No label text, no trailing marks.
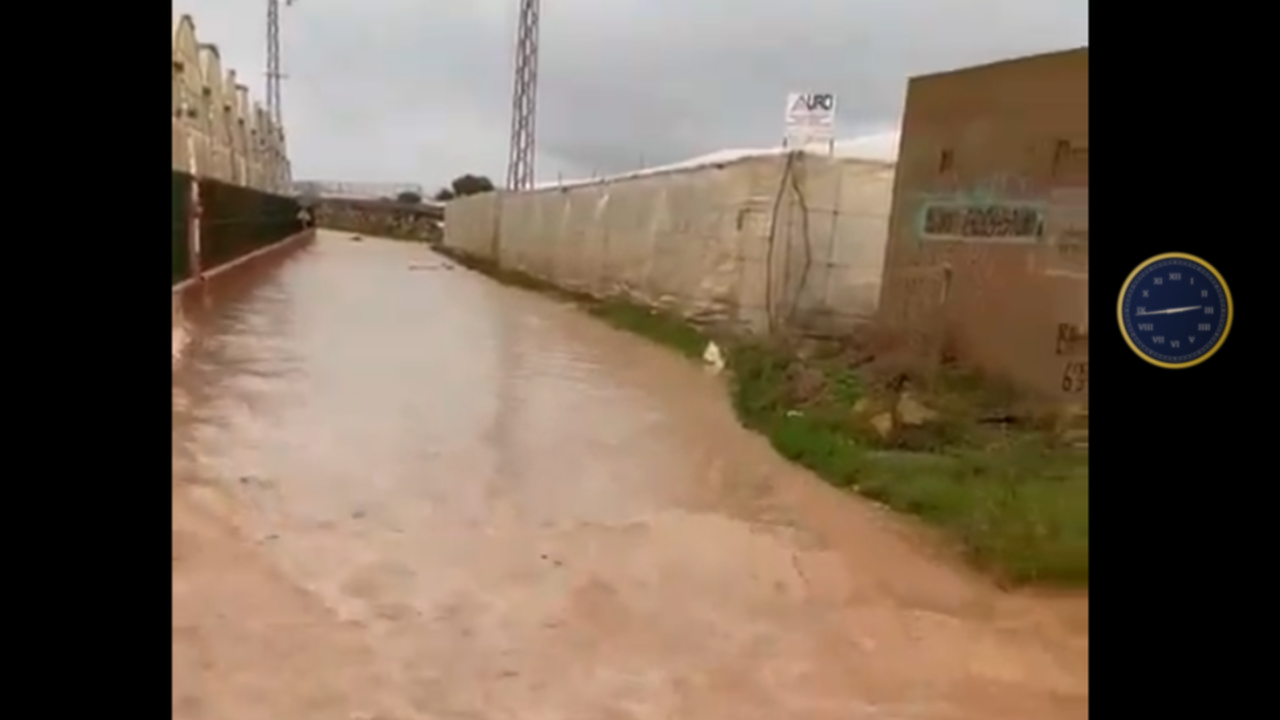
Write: 2,44
